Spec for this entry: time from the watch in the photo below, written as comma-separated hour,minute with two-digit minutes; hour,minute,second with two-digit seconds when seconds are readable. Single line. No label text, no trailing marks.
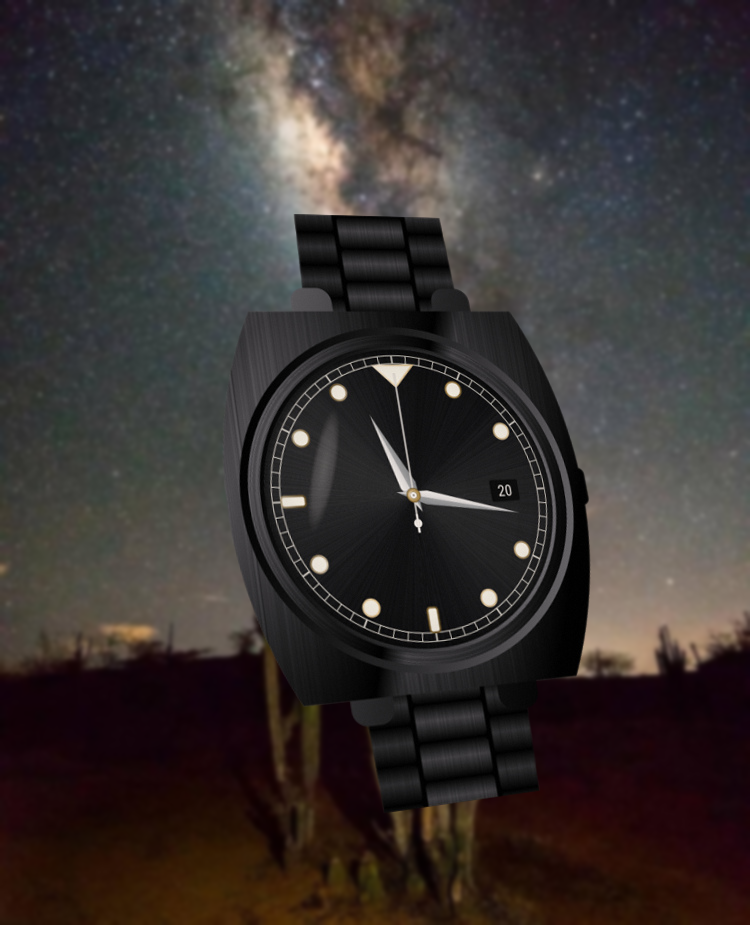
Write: 11,17,00
